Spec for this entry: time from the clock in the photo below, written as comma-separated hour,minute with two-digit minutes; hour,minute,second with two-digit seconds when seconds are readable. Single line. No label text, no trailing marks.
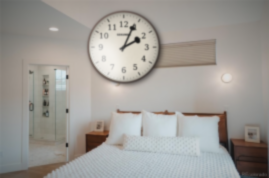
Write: 2,04
